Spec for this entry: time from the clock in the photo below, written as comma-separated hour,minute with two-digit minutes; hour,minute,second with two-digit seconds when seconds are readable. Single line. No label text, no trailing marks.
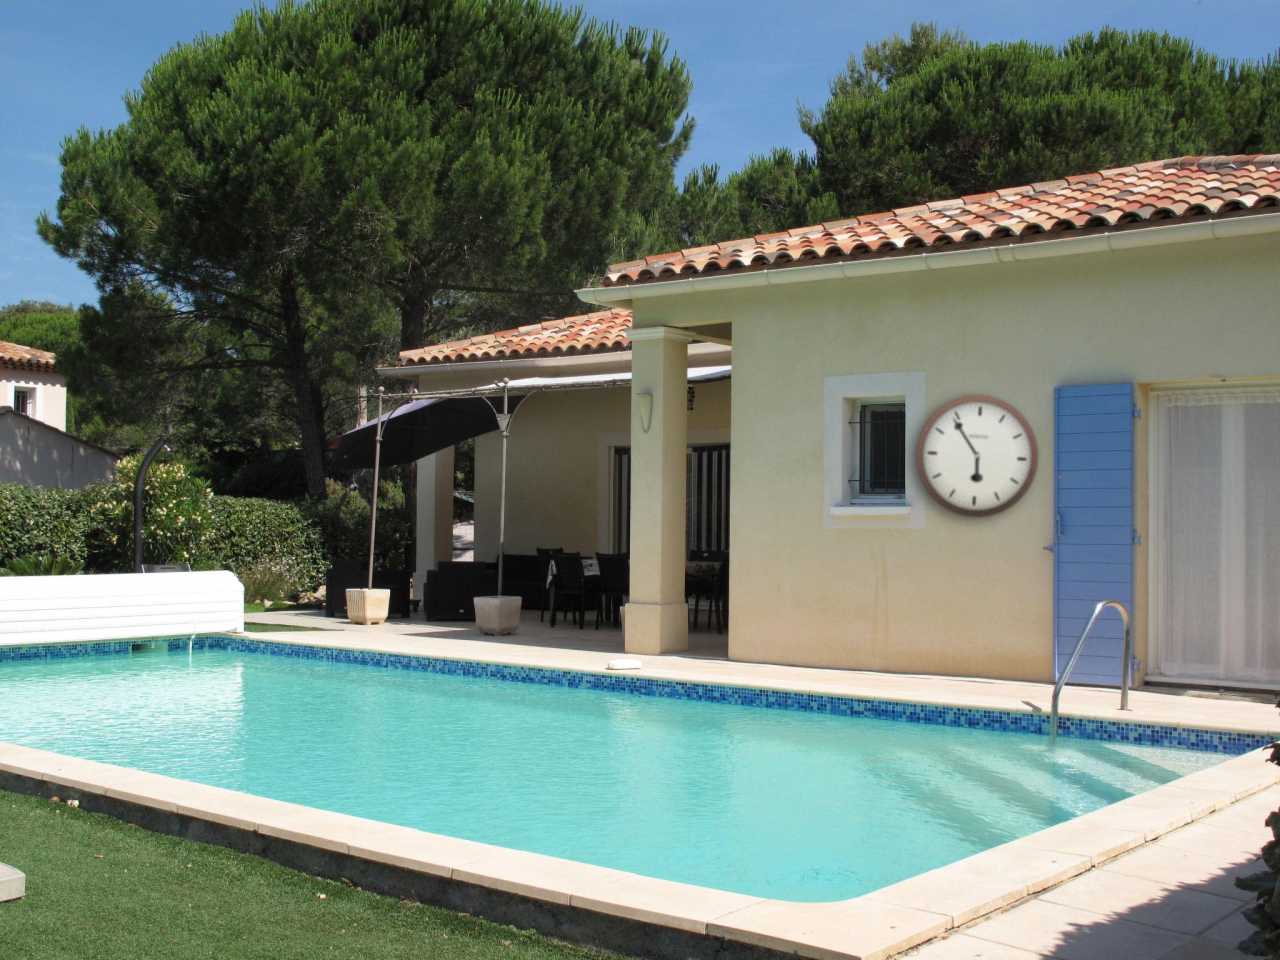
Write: 5,54
